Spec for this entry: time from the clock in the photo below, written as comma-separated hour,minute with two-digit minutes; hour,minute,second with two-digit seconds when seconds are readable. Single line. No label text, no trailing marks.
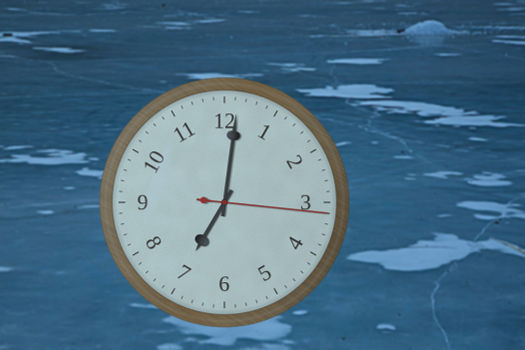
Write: 7,01,16
